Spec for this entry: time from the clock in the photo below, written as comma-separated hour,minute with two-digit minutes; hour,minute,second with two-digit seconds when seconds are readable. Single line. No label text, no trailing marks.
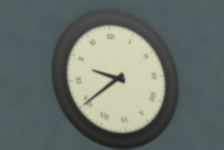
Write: 9,40
